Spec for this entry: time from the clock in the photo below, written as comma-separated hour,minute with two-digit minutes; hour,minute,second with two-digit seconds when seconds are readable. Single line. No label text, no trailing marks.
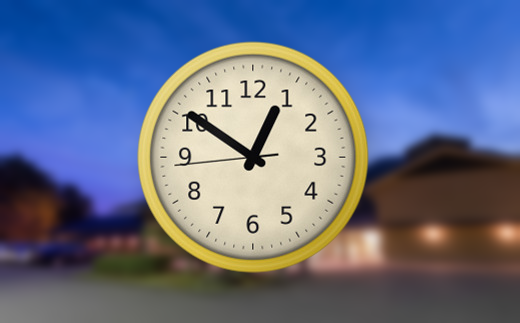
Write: 12,50,44
